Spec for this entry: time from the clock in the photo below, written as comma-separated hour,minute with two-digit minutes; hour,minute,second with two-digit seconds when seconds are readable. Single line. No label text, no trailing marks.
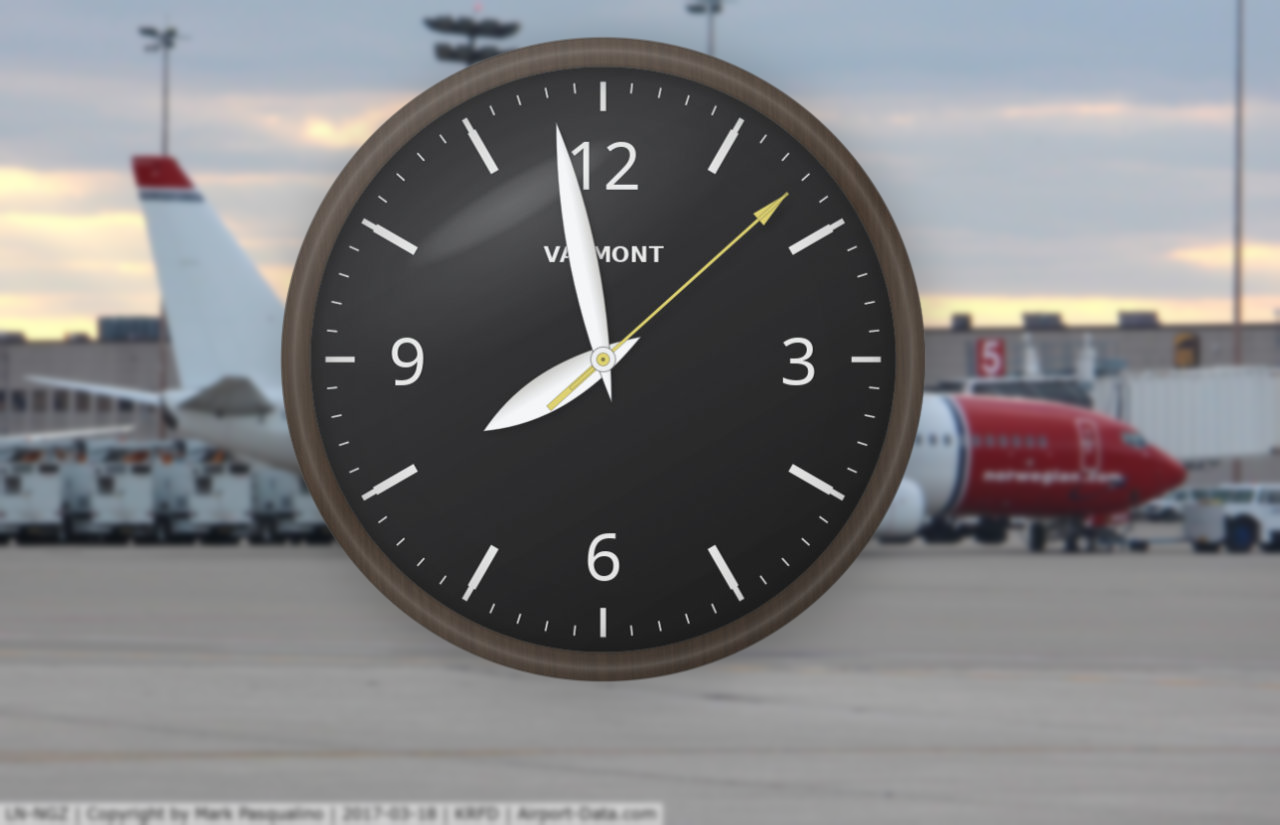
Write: 7,58,08
